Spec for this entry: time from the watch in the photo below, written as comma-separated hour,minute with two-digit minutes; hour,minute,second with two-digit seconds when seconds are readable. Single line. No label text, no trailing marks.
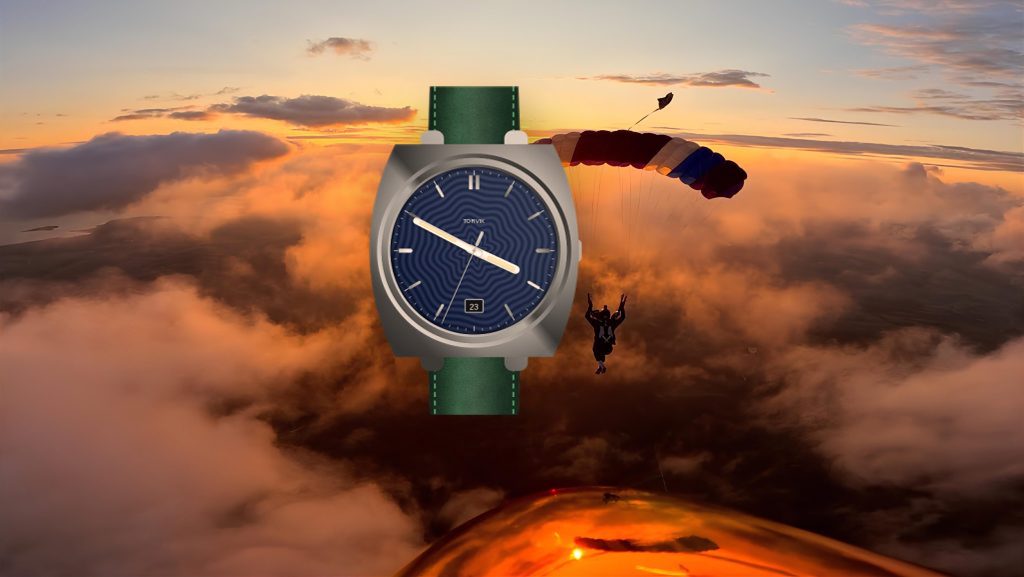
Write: 3,49,34
